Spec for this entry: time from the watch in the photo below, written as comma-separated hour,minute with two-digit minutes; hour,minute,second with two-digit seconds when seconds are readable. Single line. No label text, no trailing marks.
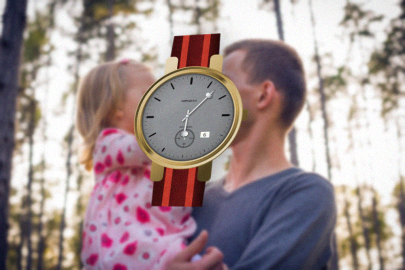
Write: 6,07
